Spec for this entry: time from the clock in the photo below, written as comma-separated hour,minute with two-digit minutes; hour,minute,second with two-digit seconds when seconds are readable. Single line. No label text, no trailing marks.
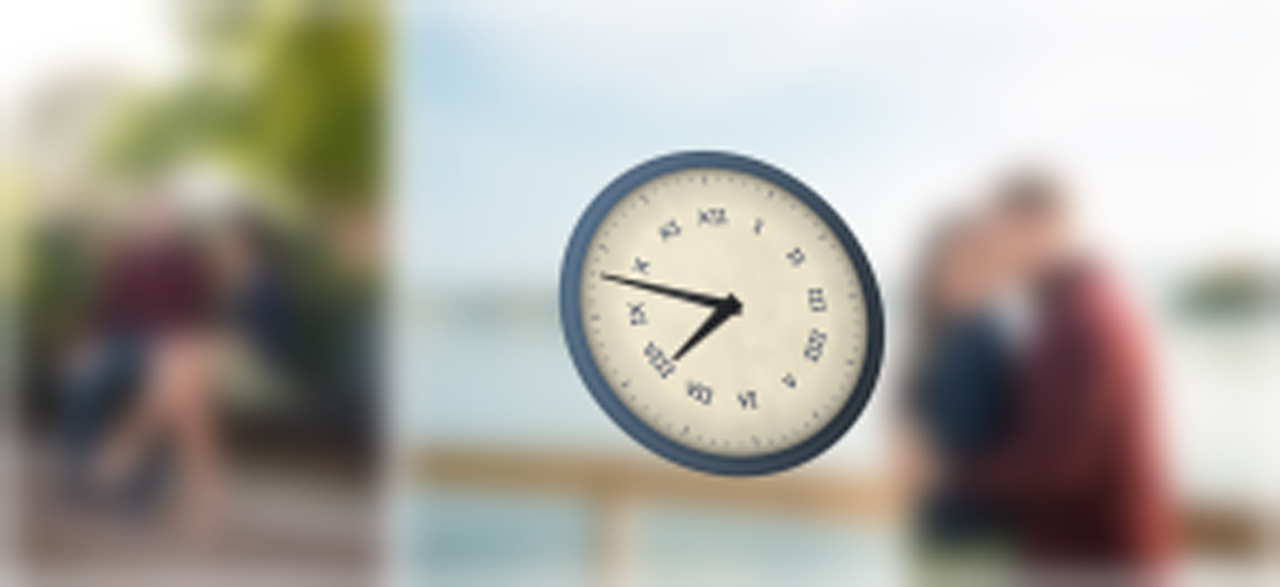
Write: 7,48
